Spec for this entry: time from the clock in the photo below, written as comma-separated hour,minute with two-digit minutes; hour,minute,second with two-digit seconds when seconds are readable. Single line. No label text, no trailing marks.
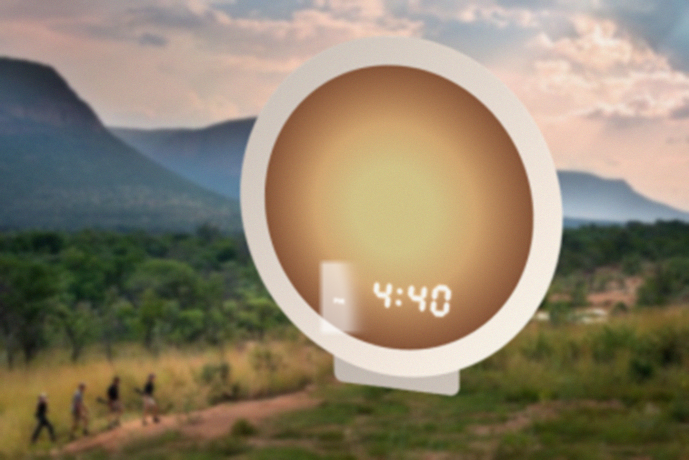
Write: 4,40
